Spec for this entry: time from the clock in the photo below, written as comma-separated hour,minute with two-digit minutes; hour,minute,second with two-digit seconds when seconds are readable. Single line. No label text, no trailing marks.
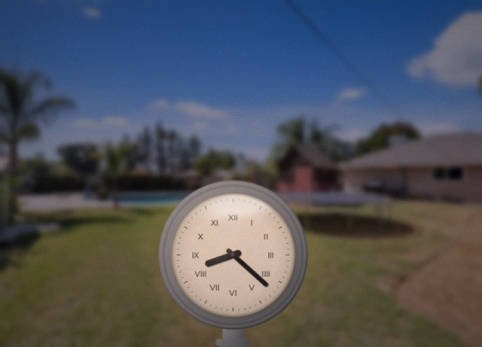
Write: 8,22
